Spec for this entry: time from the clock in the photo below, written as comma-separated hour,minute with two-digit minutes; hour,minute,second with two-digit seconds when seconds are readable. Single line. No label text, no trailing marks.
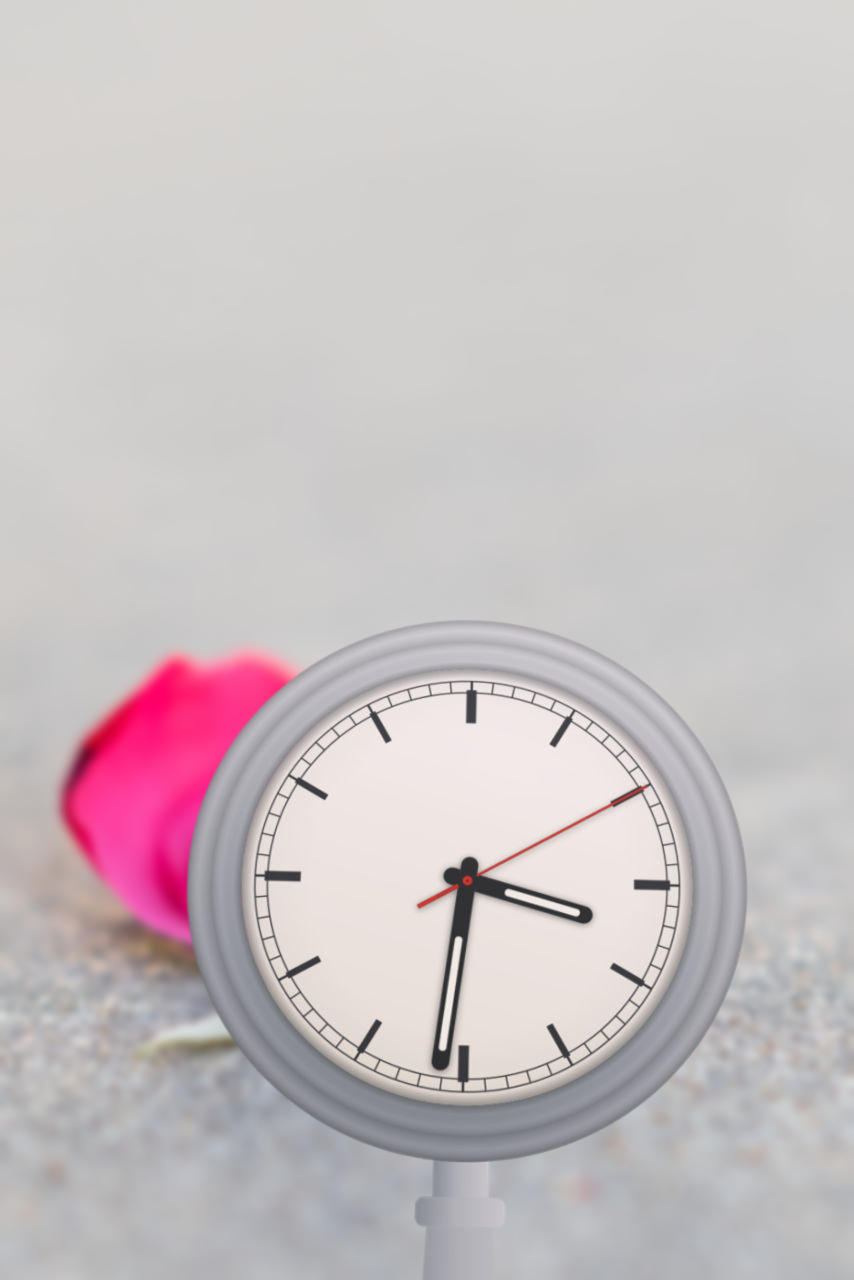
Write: 3,31,10
